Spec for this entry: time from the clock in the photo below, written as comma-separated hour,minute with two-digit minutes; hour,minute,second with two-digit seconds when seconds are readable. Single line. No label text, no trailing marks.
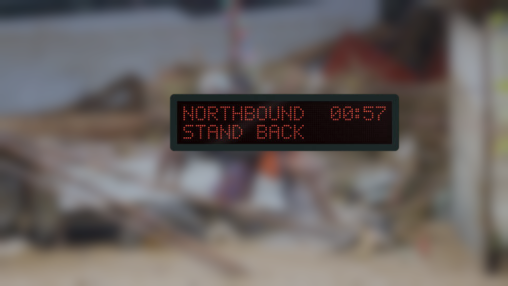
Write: 0,57
